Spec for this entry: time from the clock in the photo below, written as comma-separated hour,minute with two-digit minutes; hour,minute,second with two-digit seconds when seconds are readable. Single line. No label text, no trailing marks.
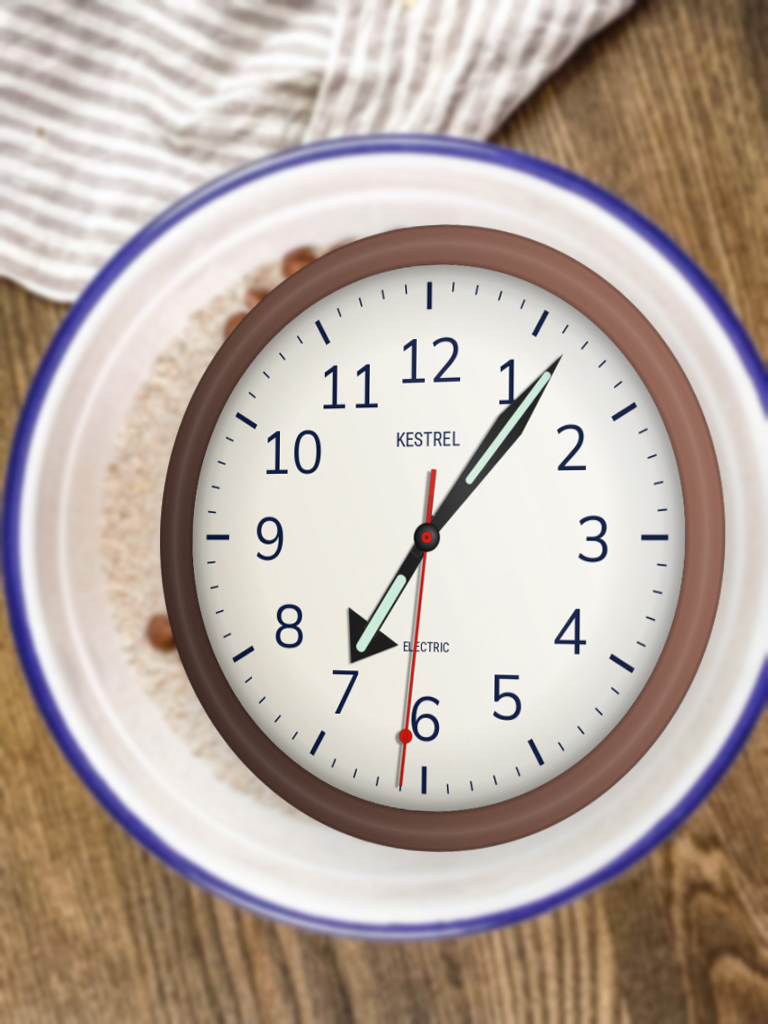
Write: 7,06,31
